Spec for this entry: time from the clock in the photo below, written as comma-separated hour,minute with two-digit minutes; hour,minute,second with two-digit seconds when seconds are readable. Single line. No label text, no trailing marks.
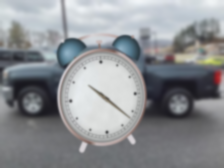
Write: 10,22
